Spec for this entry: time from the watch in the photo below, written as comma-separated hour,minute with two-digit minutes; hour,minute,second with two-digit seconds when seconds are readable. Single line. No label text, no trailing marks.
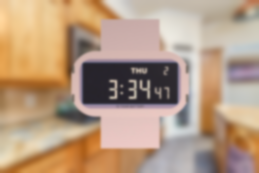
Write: 3,34,47
